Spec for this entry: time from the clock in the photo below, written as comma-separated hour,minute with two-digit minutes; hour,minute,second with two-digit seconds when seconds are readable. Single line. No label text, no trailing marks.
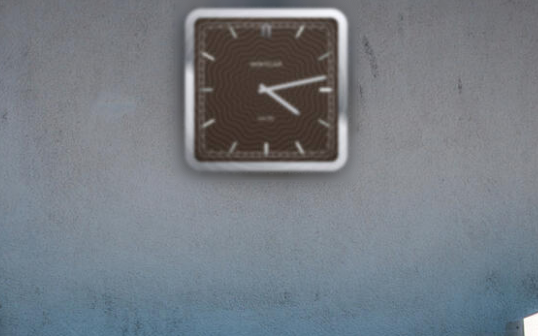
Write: 4,13
